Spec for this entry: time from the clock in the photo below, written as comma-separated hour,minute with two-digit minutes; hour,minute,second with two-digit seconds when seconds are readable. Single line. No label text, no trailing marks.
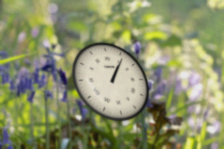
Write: 1,06
